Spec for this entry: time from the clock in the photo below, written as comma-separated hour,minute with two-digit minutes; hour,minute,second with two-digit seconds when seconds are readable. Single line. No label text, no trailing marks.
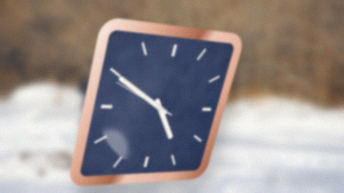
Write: 4,49,49
